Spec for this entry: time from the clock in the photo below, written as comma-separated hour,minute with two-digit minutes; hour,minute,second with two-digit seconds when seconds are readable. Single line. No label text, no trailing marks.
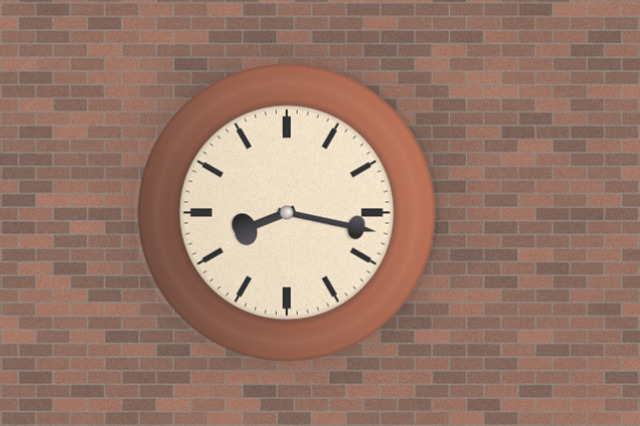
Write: 8,17
